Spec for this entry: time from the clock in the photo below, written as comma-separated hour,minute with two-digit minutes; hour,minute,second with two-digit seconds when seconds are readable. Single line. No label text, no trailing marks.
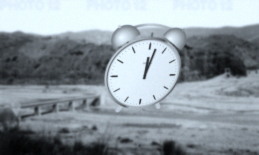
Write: 12,02
